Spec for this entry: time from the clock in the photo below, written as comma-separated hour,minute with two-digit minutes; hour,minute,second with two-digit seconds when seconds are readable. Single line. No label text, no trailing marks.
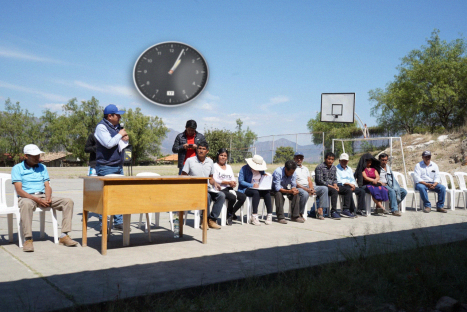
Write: 1,04
